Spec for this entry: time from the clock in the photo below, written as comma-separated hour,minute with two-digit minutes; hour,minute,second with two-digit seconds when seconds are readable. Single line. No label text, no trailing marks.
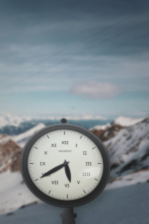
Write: 5,40
